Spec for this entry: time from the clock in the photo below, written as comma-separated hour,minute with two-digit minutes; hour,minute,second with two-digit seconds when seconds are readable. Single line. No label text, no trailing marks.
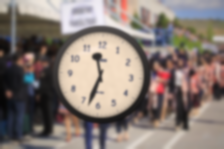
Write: 11,33
